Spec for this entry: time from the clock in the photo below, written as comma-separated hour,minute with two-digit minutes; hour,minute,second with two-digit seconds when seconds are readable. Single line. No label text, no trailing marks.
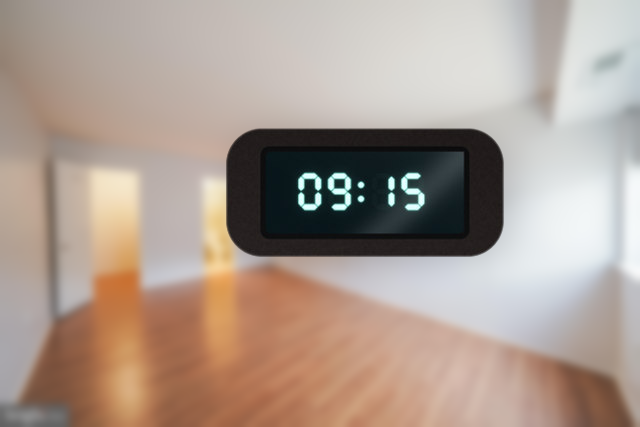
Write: 9,15
